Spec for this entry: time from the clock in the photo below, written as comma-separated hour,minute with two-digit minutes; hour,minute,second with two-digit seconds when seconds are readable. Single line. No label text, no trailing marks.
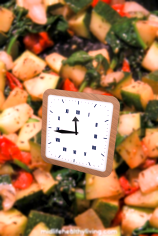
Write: 11,44
